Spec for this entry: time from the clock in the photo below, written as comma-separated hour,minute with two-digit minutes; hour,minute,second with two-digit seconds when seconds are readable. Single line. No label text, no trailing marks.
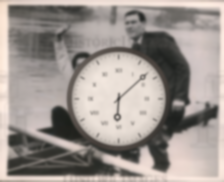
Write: 6,08
